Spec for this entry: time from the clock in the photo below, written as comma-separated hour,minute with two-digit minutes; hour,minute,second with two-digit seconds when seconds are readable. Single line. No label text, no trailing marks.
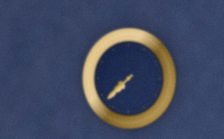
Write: 7,38
